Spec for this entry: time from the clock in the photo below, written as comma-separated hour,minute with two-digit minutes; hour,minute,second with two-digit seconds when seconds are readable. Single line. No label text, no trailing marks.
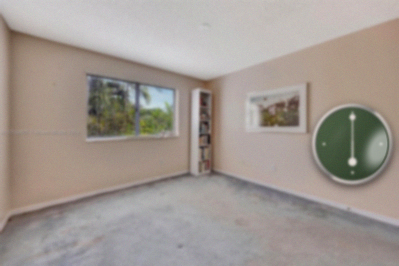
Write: 6,00
